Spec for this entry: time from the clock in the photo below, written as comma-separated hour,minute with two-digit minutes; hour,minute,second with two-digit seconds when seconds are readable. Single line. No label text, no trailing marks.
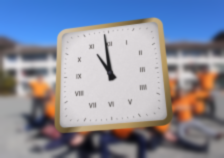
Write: 10,59
